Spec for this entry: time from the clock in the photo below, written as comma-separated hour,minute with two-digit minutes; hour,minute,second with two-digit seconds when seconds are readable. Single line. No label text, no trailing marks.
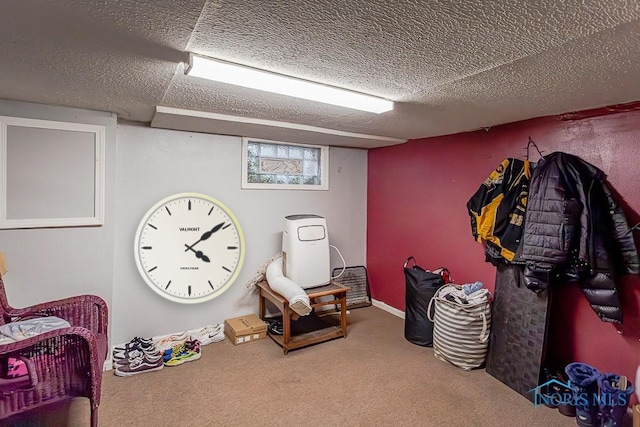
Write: 4,09
